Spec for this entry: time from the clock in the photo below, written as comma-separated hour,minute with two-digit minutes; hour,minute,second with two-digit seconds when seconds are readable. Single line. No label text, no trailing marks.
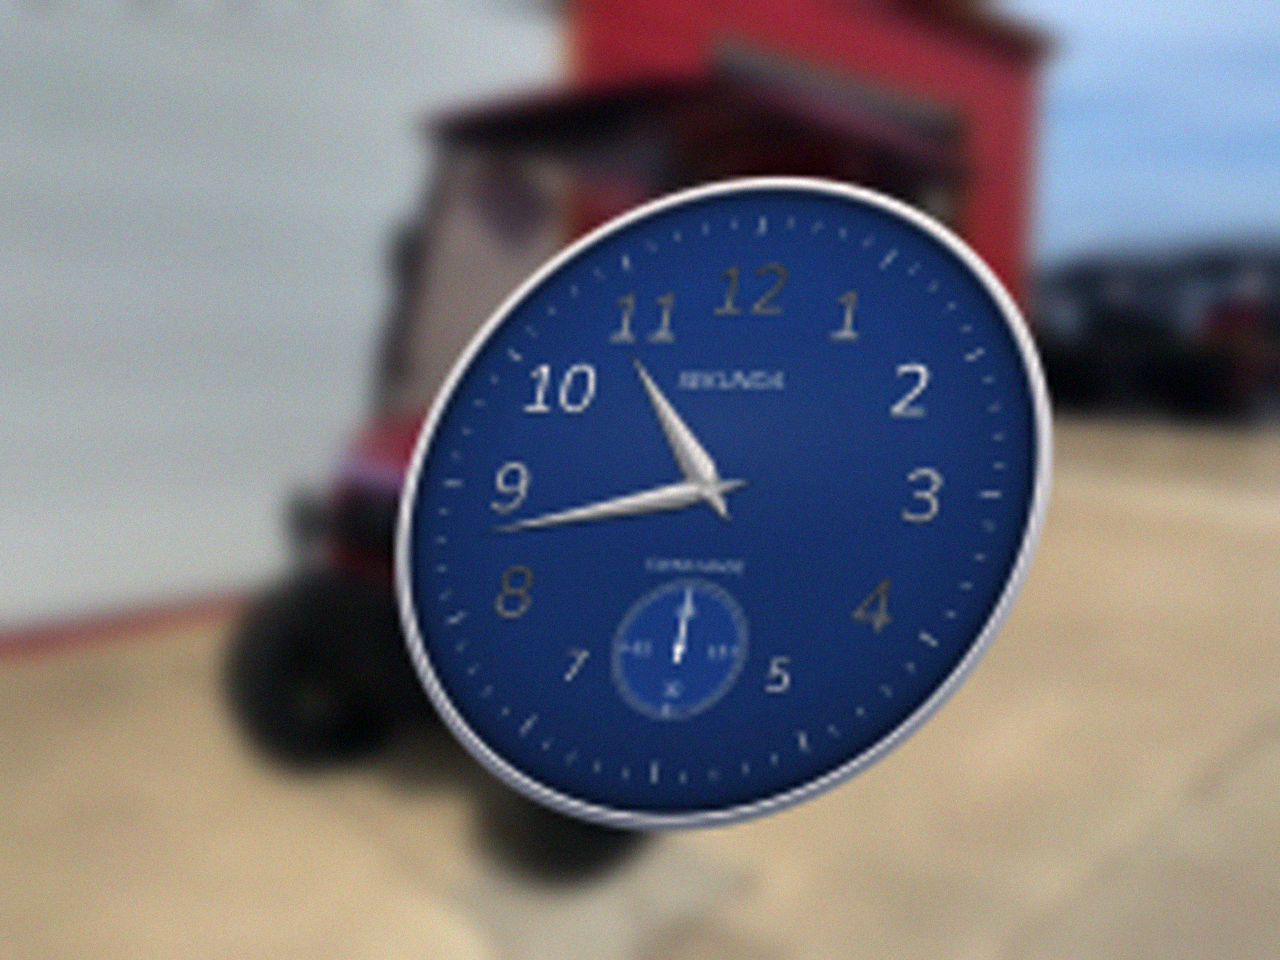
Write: 10,43
